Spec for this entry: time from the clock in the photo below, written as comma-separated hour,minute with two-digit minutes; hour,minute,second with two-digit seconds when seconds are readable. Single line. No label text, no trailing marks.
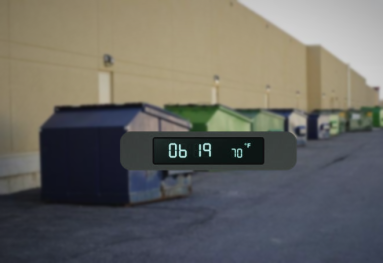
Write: 6,19
